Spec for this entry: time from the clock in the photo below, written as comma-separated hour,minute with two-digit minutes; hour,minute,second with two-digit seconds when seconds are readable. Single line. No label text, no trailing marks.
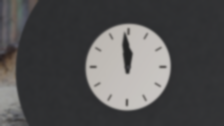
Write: 11,59
